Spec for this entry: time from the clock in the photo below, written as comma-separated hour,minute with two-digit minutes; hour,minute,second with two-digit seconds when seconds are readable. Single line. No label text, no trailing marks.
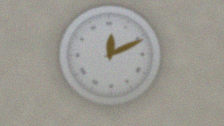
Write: 12,11
